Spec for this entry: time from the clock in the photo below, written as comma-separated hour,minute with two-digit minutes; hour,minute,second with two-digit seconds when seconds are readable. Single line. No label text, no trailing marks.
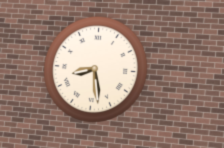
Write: 8,28
